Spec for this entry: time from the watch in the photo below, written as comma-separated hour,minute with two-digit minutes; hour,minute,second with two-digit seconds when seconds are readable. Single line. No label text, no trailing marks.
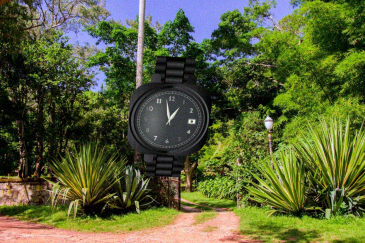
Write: 12,58
